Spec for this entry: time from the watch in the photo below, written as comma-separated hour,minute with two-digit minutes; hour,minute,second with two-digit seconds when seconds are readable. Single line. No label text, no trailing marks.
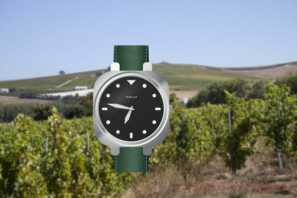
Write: 6,47
